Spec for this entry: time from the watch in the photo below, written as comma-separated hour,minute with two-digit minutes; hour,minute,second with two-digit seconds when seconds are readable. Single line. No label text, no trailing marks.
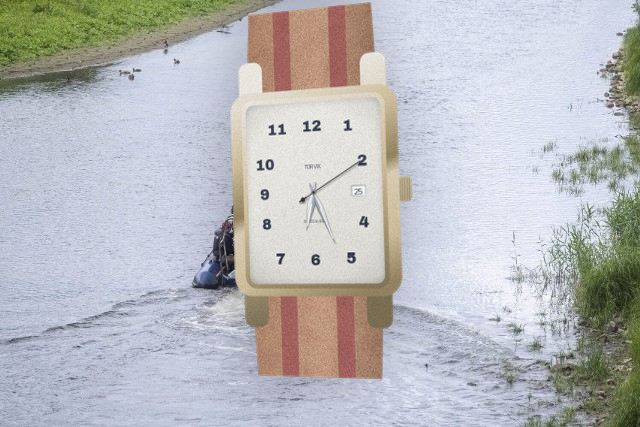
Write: 6,26,10
